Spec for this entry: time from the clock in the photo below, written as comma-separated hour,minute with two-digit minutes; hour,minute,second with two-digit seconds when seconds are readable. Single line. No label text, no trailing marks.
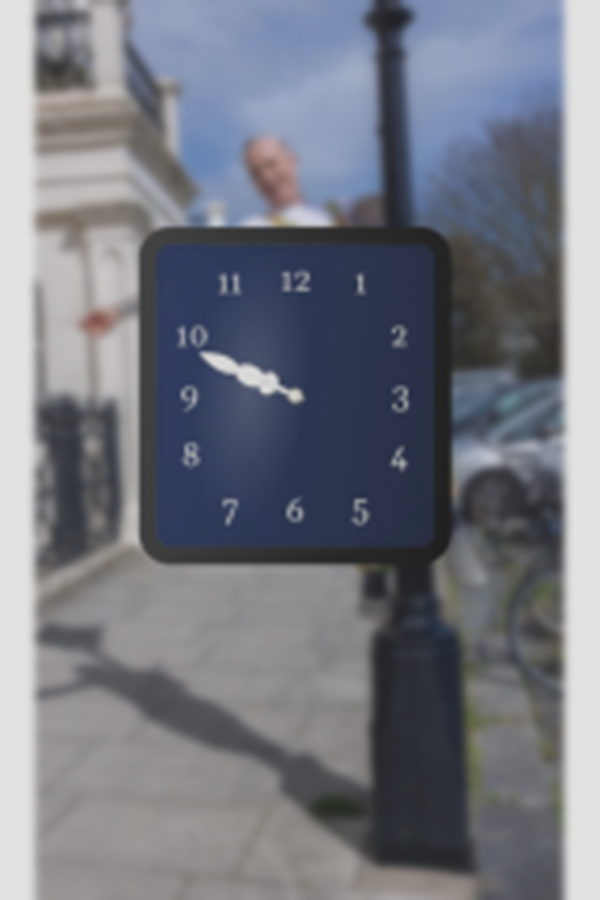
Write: 9,49
